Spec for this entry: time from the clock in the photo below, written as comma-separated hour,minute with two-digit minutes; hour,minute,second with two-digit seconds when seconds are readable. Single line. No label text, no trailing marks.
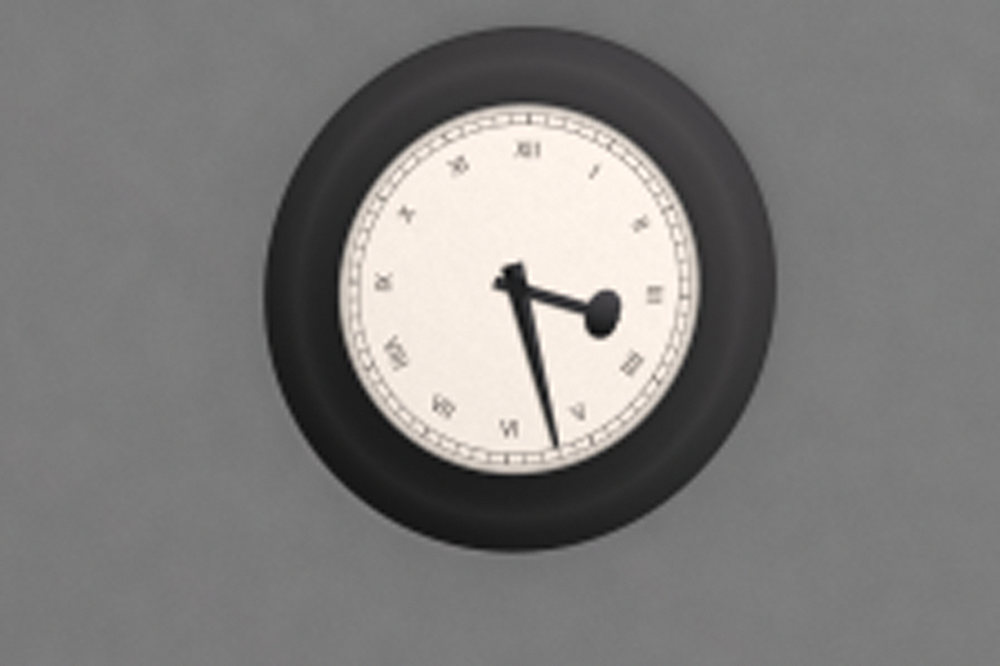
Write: 3,27
